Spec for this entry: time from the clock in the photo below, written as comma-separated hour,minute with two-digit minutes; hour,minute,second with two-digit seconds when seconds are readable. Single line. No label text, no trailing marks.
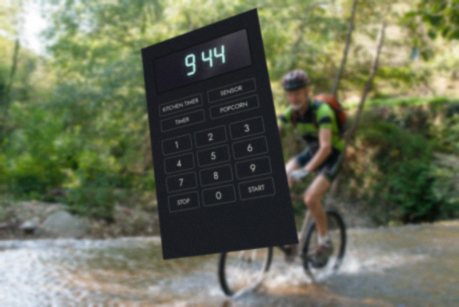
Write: 9,44
